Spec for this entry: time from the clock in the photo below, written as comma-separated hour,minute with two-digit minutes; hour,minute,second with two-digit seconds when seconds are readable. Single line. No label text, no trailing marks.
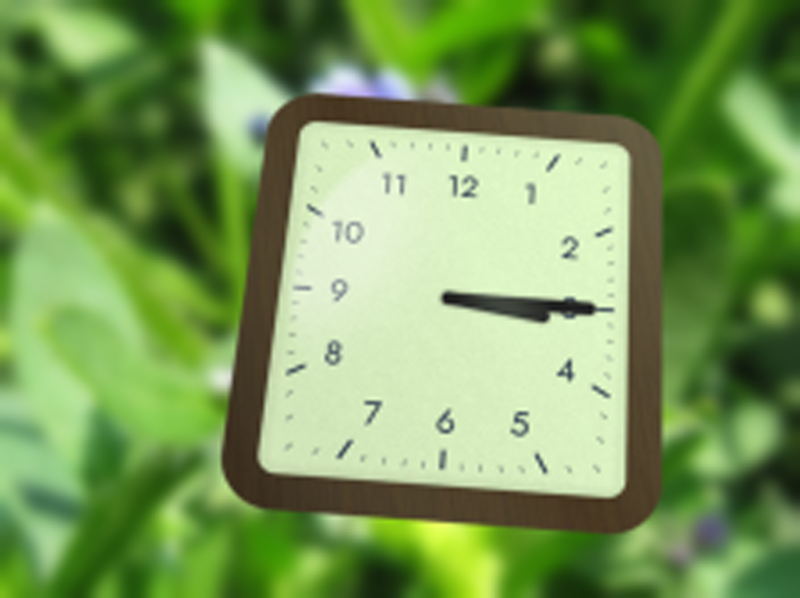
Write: 3,15
